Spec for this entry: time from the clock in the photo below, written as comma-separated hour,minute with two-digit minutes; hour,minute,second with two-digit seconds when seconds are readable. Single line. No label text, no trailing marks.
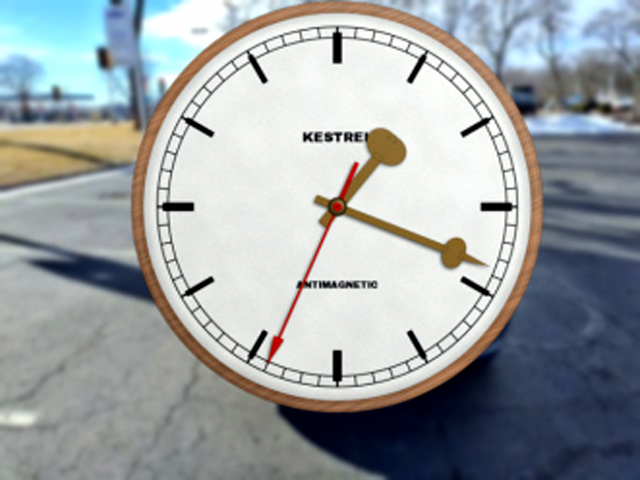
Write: 1,18,34
